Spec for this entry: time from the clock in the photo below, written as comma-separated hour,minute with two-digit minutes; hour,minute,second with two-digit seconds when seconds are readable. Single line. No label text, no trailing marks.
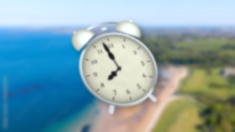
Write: 7,58
